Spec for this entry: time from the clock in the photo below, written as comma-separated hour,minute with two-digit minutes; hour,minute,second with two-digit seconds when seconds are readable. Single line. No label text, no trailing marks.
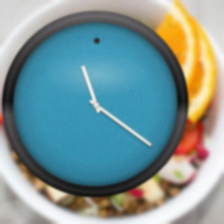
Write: 11,21
